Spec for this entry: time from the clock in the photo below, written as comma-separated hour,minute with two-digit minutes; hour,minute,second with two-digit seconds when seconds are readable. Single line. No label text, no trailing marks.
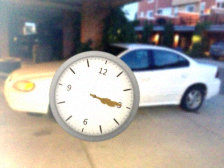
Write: 3,15
